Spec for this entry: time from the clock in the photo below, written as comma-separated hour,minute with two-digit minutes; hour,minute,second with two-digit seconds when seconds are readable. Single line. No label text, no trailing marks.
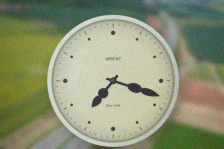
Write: 7,18
